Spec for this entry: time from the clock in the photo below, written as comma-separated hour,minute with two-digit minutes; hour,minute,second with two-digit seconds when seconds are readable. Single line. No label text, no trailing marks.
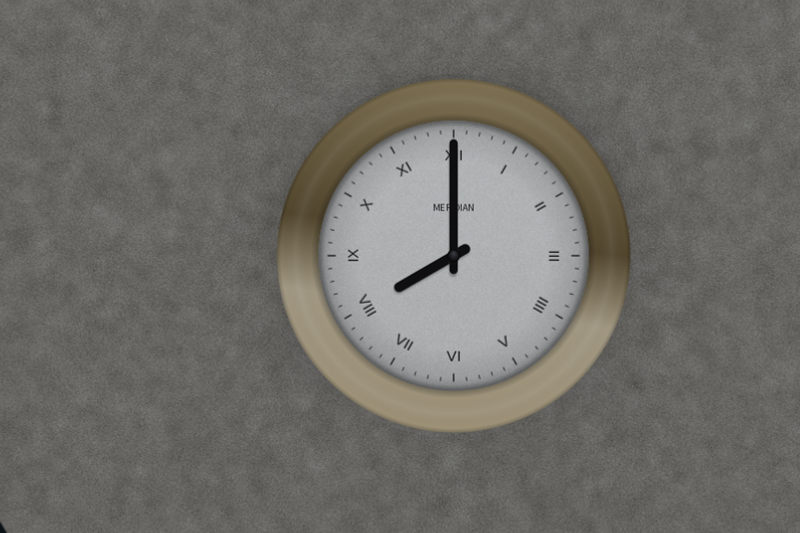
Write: 8,00
